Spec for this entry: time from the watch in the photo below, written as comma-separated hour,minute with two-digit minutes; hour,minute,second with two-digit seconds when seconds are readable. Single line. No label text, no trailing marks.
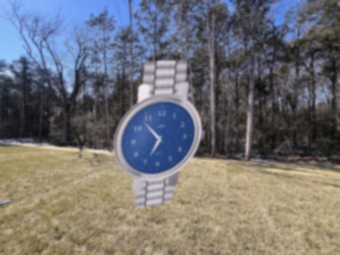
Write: 6,53
